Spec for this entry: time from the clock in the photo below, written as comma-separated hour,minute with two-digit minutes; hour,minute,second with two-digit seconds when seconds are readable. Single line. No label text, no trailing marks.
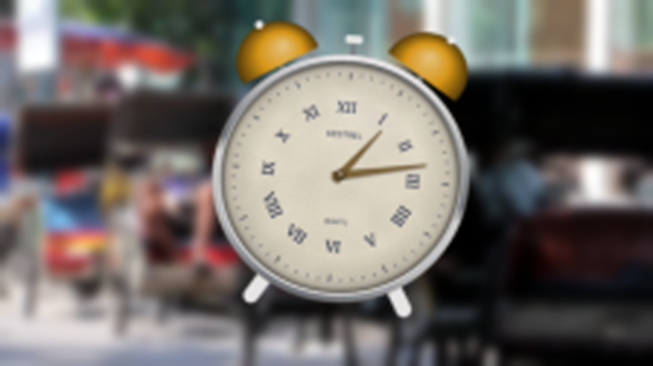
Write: 1,13
